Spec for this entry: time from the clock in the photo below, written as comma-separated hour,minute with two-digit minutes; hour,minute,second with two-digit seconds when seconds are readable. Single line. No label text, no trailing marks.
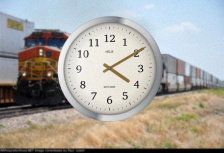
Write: 4,10
